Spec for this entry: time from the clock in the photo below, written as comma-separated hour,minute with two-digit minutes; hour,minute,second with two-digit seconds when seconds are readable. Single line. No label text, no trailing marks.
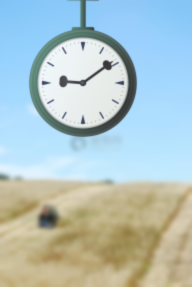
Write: 9,09
